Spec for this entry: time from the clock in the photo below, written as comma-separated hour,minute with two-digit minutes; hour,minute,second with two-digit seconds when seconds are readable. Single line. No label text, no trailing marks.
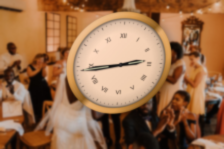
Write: 2,44
